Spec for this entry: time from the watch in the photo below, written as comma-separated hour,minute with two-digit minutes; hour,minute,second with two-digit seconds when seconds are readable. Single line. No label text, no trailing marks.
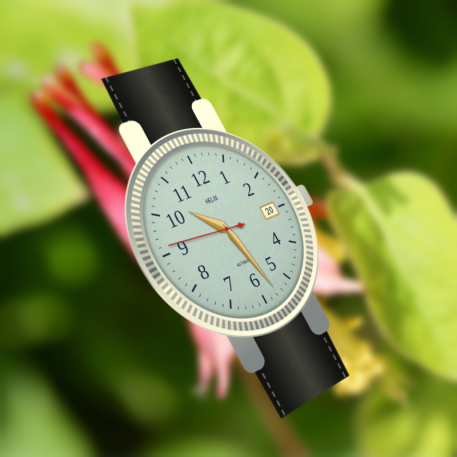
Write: 10,27,46
